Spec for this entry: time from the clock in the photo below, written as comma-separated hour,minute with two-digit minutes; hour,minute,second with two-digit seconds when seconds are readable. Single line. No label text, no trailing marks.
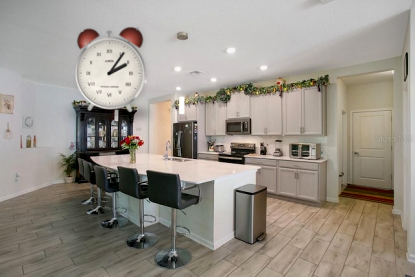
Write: 2,06
